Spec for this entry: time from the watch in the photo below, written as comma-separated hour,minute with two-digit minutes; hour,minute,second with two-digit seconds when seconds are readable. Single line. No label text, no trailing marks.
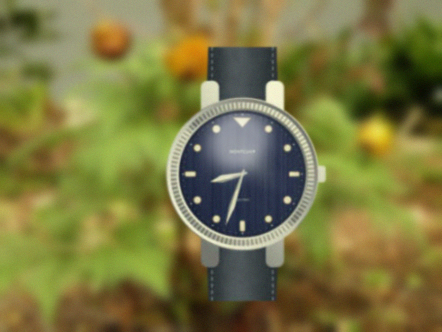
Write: 8,33
